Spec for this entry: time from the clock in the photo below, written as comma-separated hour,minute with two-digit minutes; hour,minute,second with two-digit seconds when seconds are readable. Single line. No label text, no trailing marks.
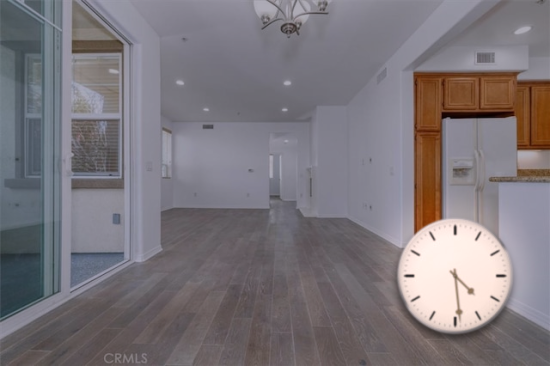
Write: 4,29
